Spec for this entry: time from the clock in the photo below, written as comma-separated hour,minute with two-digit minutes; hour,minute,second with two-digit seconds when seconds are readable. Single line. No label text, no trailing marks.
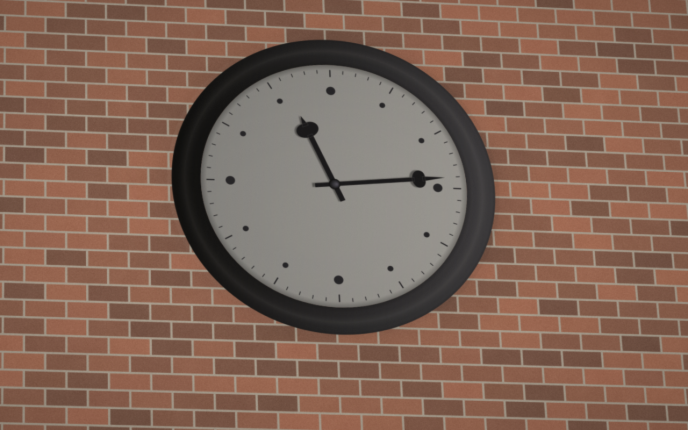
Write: 11,14
